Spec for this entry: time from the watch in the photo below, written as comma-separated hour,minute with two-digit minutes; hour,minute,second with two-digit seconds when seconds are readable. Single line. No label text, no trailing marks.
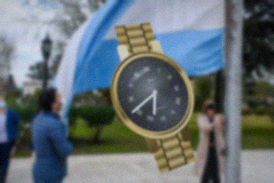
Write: 6,41
